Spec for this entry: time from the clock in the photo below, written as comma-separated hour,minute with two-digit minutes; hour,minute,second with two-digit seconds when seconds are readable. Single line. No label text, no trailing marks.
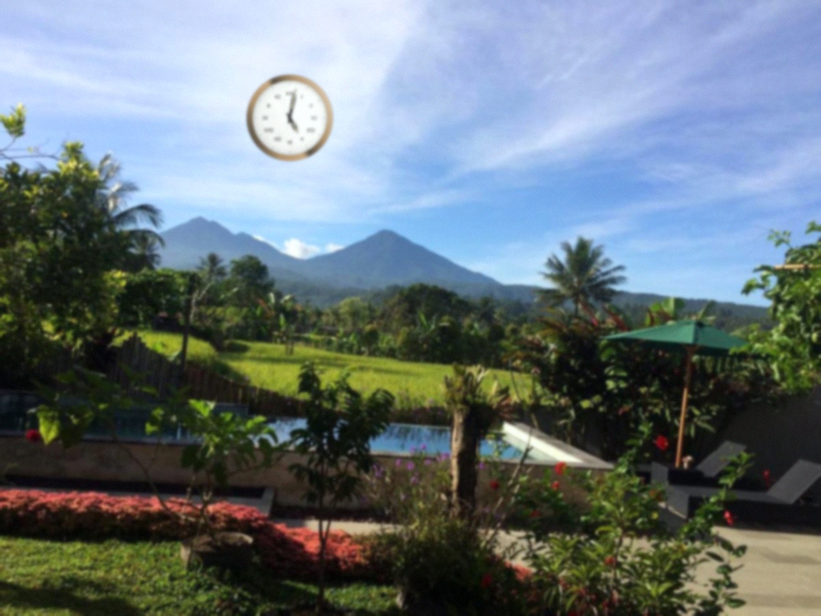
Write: 5,02
